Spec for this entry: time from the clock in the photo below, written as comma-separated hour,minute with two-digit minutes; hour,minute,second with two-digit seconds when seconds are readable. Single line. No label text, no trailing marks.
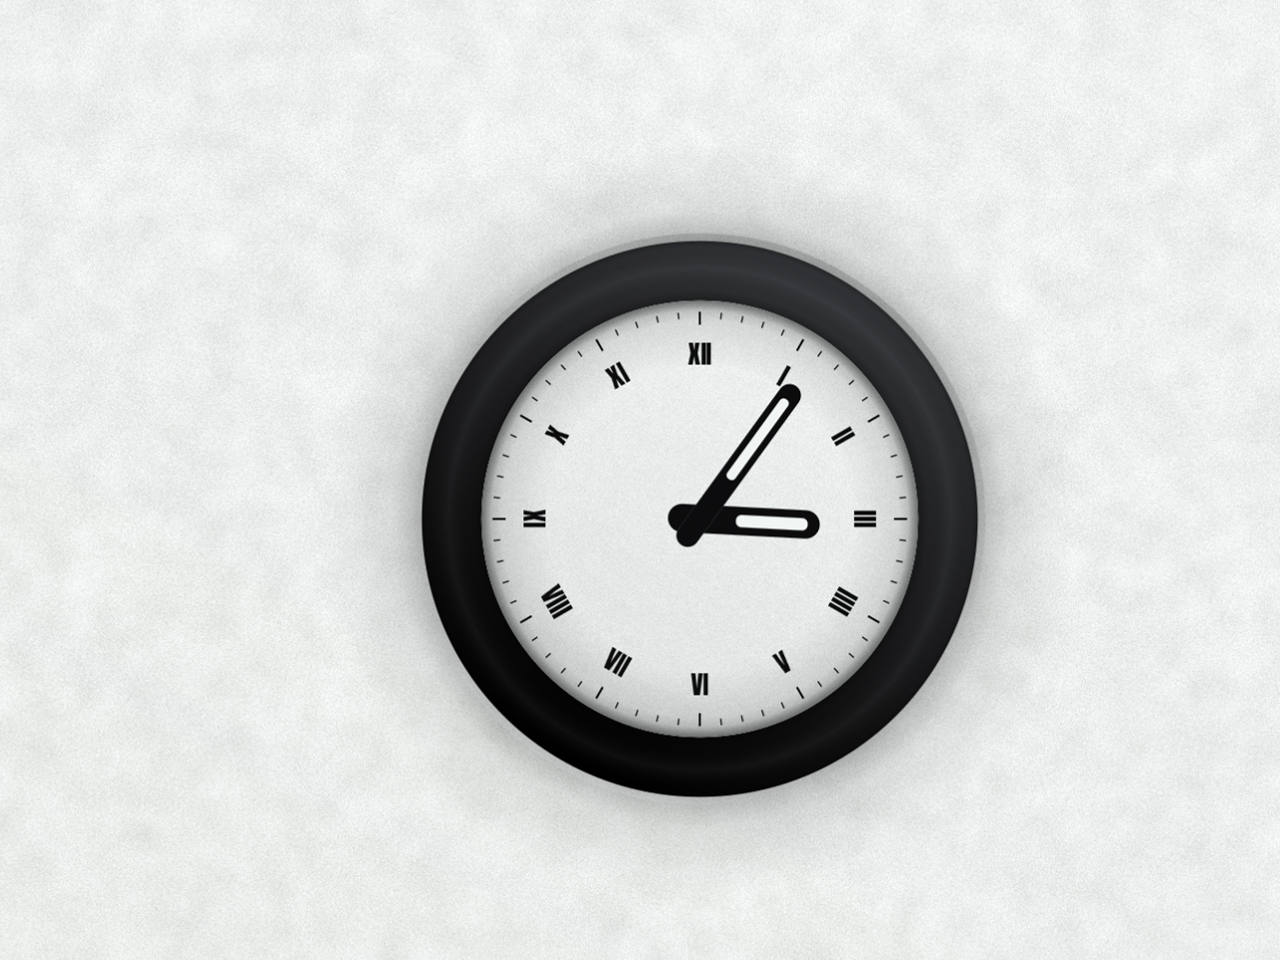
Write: 3,06
